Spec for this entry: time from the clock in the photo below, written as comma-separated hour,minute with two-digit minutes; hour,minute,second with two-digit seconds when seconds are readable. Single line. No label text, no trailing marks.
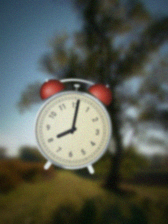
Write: 8,01
